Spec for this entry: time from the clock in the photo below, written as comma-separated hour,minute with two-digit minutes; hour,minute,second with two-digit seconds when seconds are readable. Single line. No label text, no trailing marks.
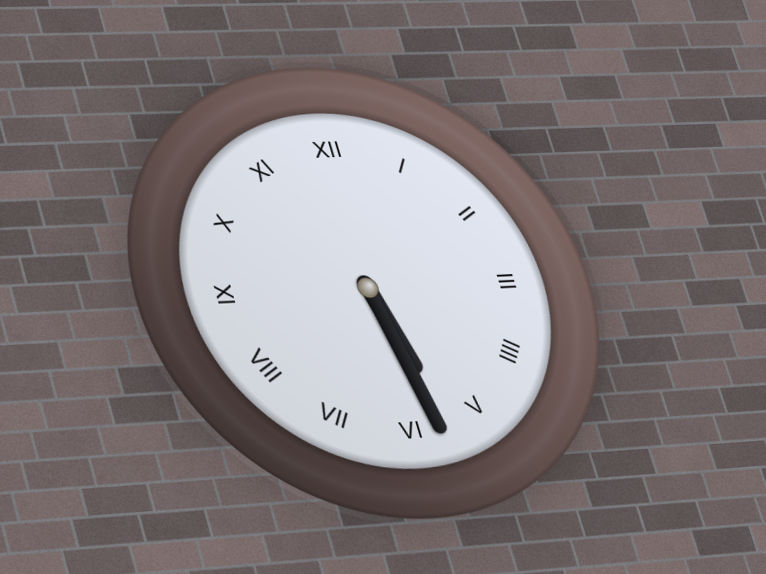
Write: 5,28
